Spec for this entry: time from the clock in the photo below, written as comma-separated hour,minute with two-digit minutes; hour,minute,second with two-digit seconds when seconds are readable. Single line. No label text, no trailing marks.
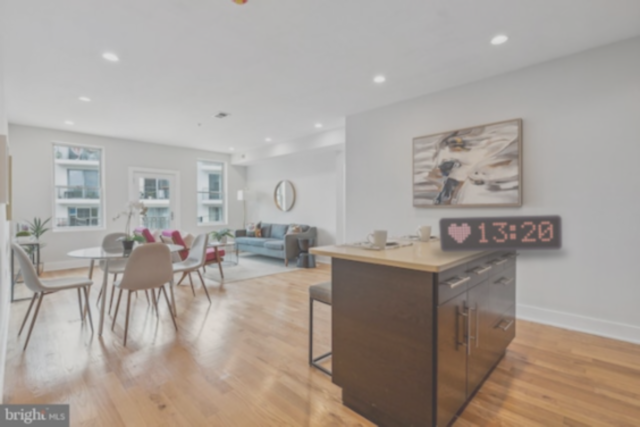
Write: 13,20
